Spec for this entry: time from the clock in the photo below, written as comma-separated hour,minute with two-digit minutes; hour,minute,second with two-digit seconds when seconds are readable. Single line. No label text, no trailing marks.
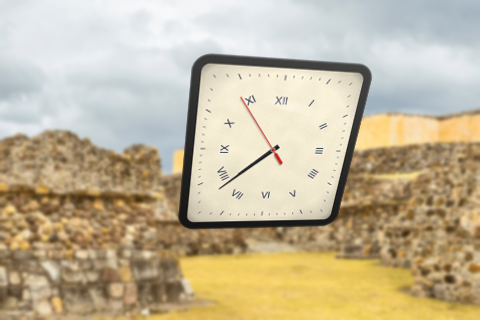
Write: 7,37,54
